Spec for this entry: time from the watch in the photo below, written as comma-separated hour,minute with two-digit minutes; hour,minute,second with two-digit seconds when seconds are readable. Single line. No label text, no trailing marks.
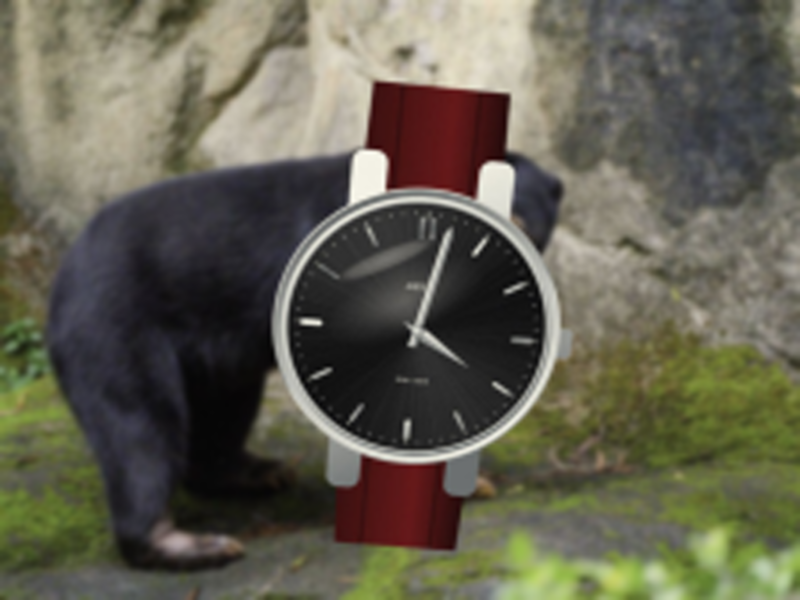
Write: 4,02
